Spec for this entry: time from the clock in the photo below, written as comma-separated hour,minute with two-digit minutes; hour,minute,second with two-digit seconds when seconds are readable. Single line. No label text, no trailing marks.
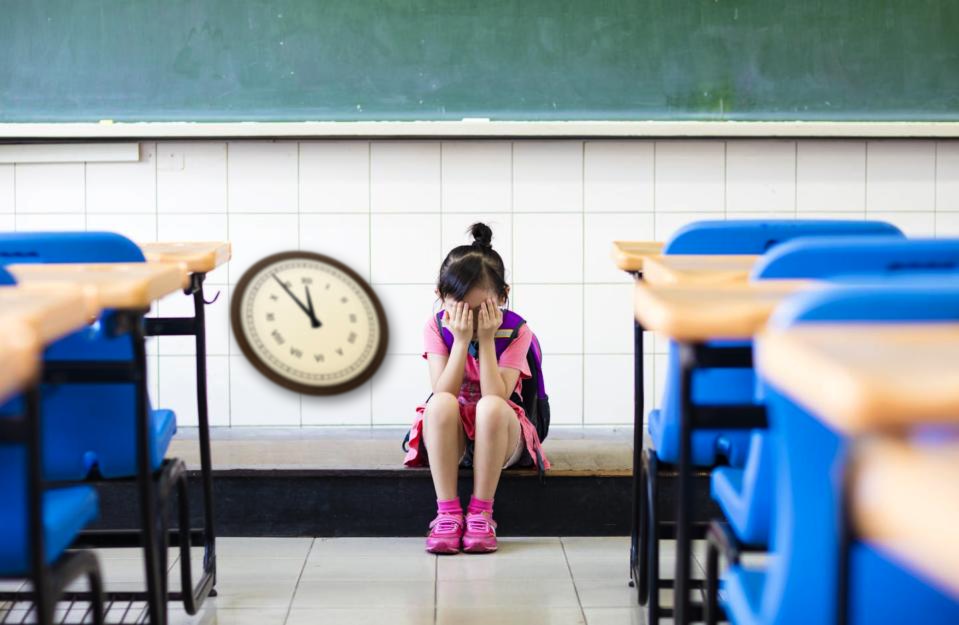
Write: 11,54
